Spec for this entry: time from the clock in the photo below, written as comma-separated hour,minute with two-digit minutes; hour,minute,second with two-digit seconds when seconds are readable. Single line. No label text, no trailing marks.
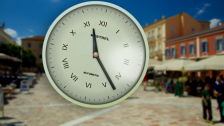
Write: 11,23
